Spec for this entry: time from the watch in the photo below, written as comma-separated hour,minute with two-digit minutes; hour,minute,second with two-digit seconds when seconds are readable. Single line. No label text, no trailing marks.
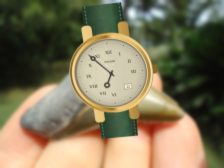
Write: 6,53
